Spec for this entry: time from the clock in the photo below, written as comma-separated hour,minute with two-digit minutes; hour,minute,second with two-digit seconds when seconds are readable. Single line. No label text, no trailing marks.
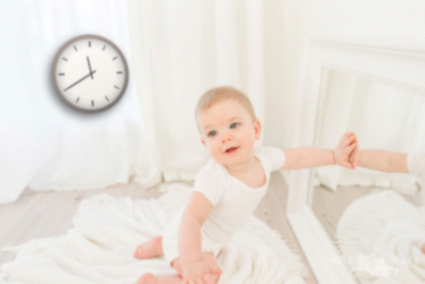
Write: 11,40
